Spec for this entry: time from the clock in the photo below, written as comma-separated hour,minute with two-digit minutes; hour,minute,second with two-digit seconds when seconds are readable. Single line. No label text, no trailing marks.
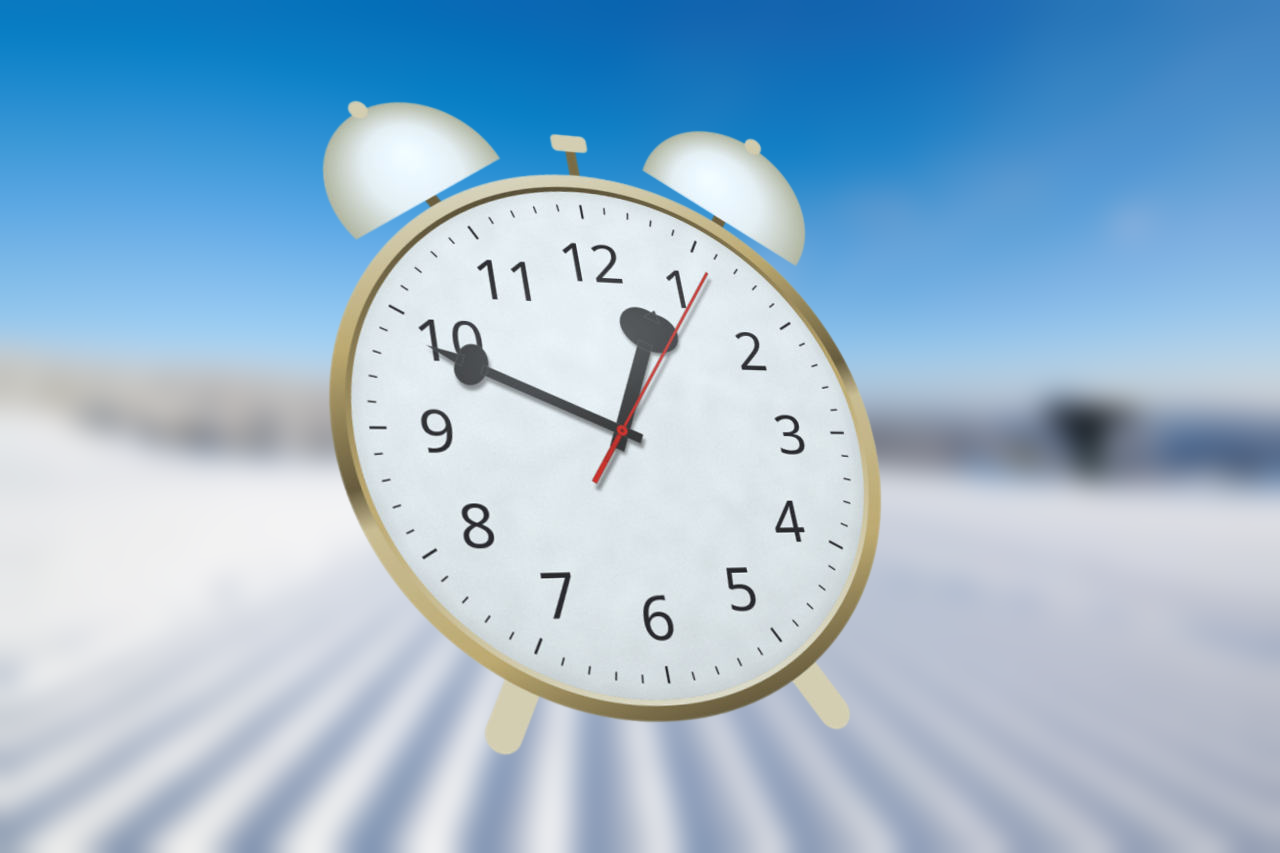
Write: 12,49,06
